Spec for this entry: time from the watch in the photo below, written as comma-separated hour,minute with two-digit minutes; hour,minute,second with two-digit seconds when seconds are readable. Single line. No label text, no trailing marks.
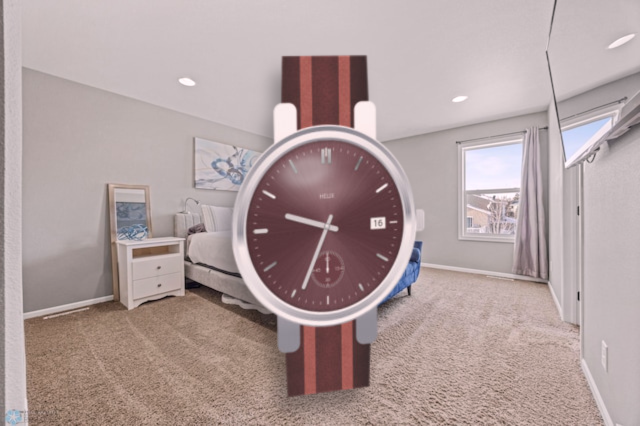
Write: 9,34
